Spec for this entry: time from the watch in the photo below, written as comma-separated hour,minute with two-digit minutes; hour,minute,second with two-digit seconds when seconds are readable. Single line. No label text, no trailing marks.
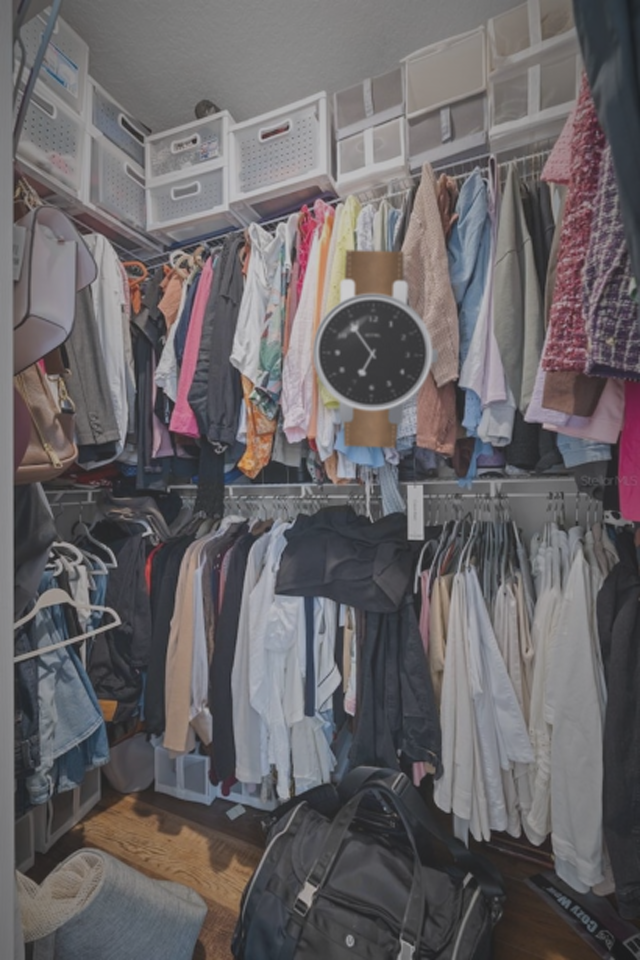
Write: 6,54
